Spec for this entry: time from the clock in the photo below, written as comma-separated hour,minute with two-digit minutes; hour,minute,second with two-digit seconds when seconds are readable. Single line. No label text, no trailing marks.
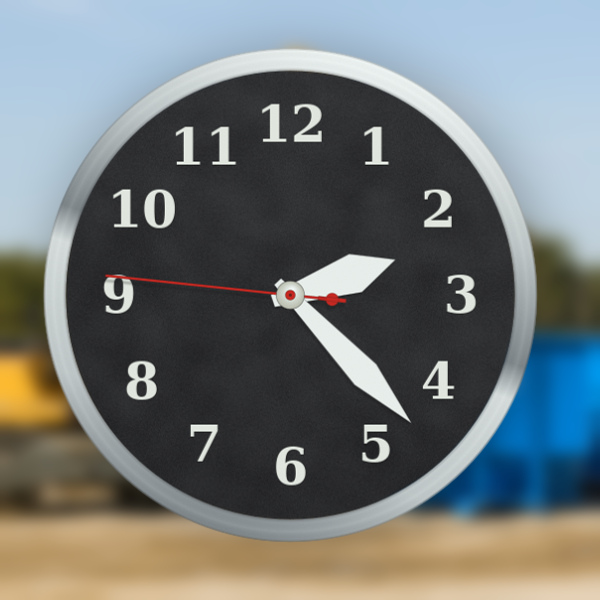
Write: 2,22,46
